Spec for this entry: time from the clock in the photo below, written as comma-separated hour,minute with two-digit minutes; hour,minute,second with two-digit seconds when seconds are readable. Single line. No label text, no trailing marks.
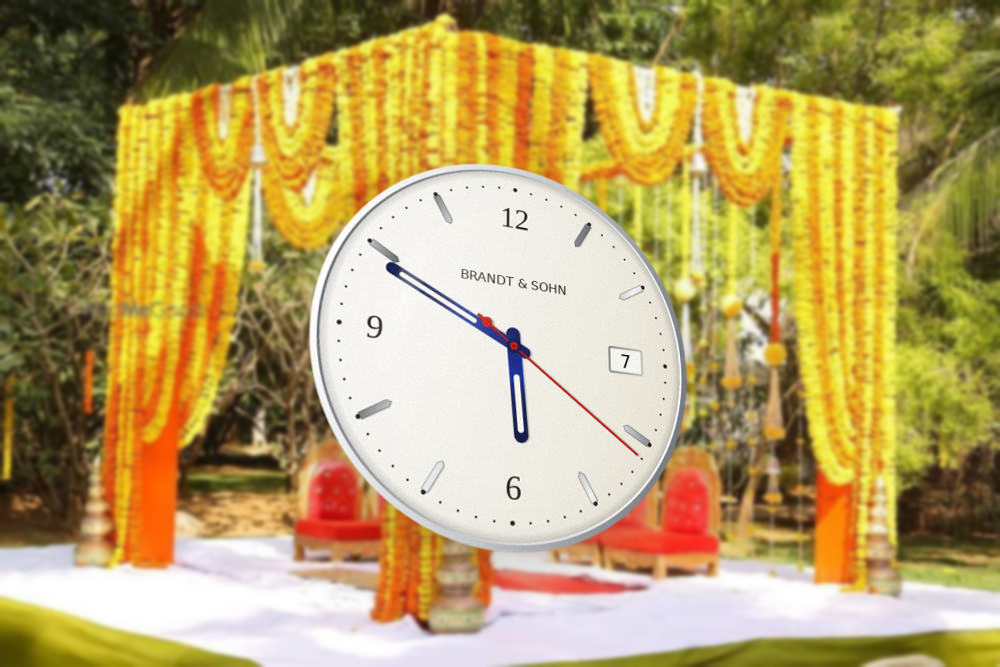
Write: 5,49,21
